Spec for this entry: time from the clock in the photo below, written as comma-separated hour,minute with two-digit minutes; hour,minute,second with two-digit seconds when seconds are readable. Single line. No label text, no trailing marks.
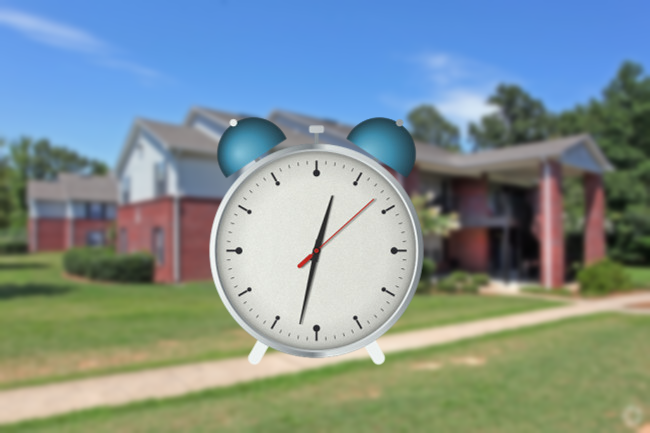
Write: 12,32,08
